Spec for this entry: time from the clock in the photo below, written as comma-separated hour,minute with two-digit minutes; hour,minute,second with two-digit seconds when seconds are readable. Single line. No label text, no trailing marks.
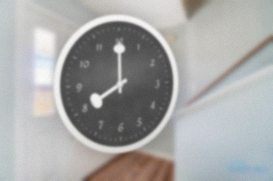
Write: 8,00
